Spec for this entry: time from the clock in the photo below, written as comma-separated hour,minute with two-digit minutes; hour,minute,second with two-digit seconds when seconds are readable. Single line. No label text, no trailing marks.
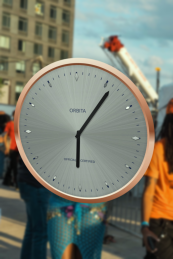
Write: 6,06
